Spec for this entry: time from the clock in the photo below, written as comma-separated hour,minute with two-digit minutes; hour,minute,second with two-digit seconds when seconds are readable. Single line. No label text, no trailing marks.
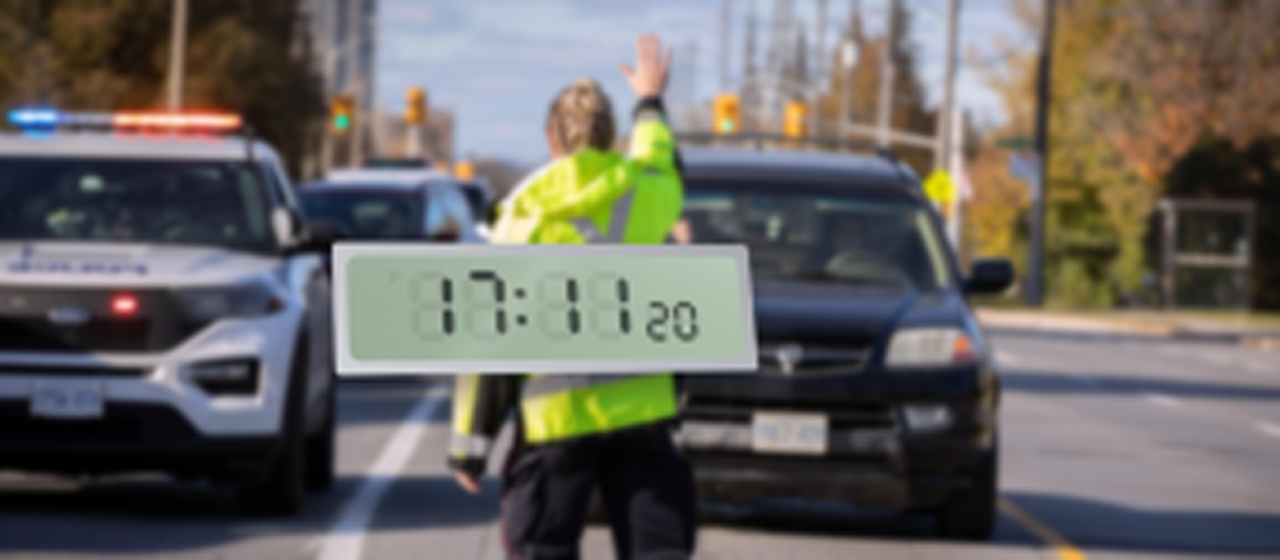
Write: 17,11,20
